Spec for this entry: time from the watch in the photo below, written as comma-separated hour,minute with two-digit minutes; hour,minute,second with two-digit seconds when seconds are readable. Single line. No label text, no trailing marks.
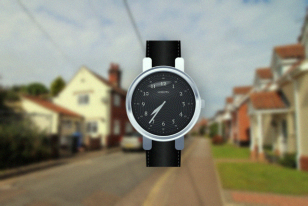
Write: 7,36
